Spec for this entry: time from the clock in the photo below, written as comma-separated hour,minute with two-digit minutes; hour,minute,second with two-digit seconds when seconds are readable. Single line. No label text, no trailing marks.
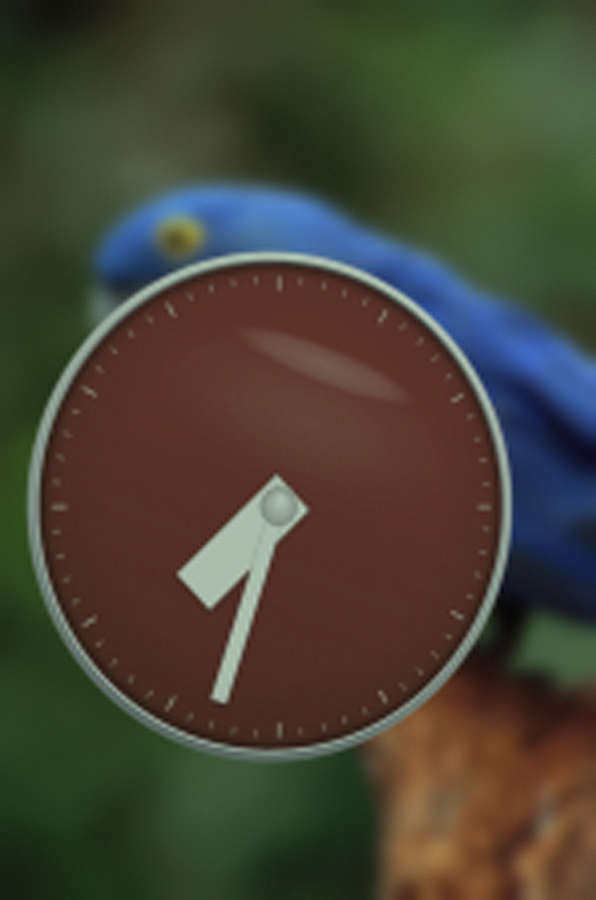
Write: 7,33
